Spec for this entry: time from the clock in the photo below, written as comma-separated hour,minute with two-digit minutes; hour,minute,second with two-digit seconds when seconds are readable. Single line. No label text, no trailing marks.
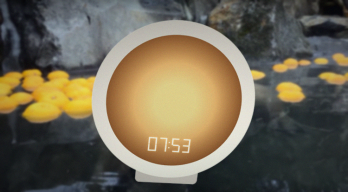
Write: 7,53
